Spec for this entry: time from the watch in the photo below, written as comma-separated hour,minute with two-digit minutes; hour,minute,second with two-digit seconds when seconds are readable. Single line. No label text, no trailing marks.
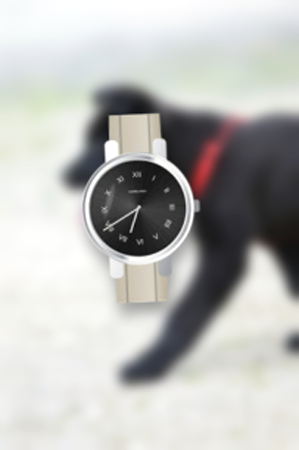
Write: 6,40
